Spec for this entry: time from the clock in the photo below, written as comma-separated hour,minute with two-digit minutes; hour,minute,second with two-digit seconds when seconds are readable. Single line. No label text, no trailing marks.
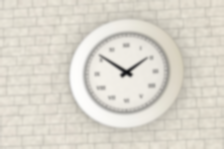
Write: 1,51
